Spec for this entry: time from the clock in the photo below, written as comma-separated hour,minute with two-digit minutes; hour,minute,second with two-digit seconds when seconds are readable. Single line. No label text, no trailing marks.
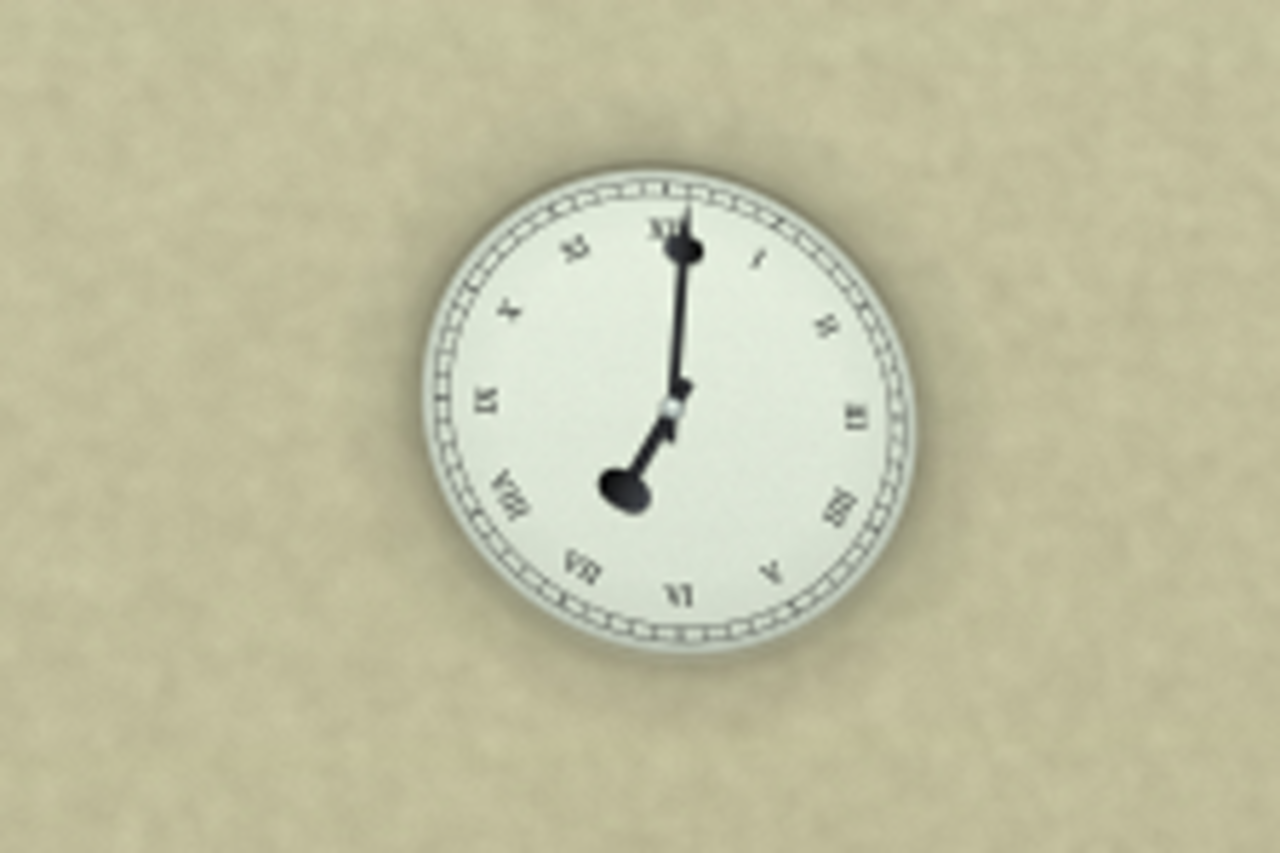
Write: 7,01
